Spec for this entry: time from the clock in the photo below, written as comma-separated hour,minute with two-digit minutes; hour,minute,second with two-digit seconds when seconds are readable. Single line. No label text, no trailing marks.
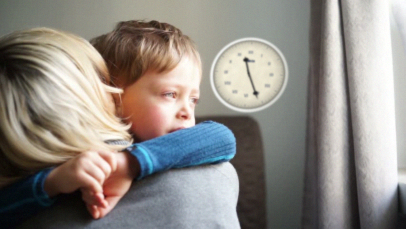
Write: 11,26
